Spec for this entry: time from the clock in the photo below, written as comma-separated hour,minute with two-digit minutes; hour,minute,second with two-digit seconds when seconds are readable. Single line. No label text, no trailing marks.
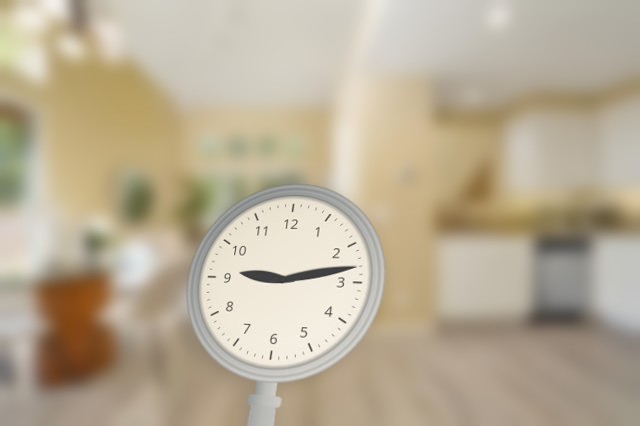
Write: 9,13
